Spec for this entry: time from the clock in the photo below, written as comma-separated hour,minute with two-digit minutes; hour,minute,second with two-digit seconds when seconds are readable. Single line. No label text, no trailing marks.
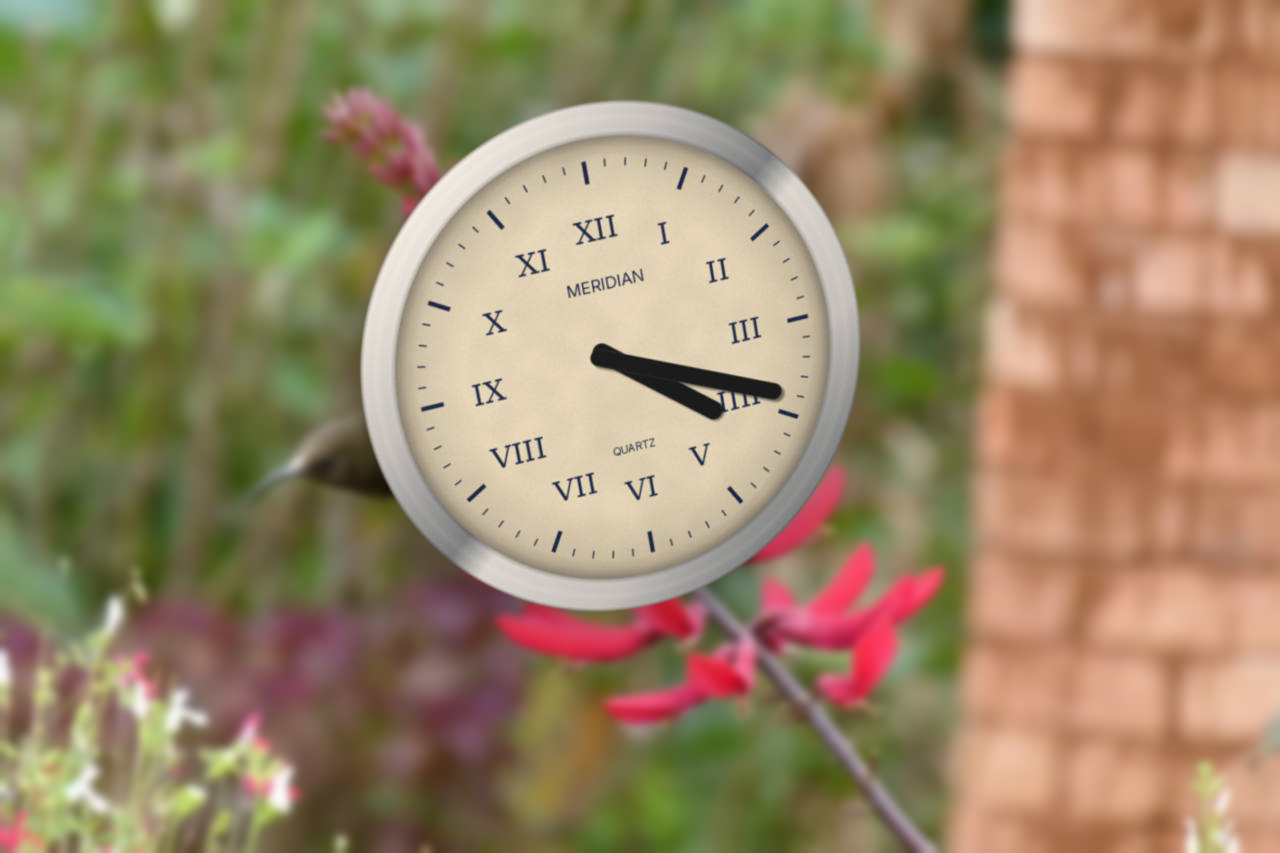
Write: 4,19
